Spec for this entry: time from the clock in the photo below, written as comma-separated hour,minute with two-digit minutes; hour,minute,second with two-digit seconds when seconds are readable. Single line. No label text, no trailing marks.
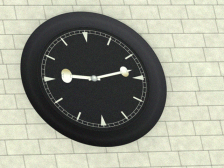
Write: 9,13
